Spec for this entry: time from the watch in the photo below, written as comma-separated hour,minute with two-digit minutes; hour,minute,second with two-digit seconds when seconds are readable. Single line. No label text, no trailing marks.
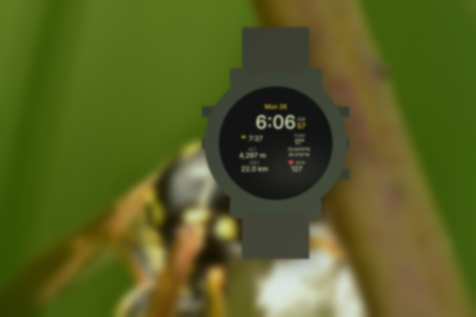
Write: 6,06
